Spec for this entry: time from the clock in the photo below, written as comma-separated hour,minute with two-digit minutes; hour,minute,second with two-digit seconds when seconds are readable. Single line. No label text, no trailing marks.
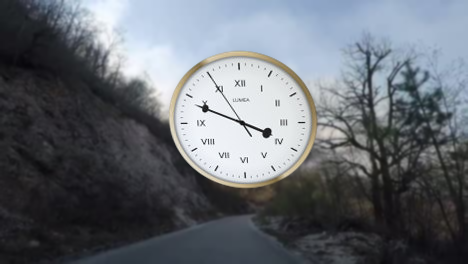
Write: 3,48,55
